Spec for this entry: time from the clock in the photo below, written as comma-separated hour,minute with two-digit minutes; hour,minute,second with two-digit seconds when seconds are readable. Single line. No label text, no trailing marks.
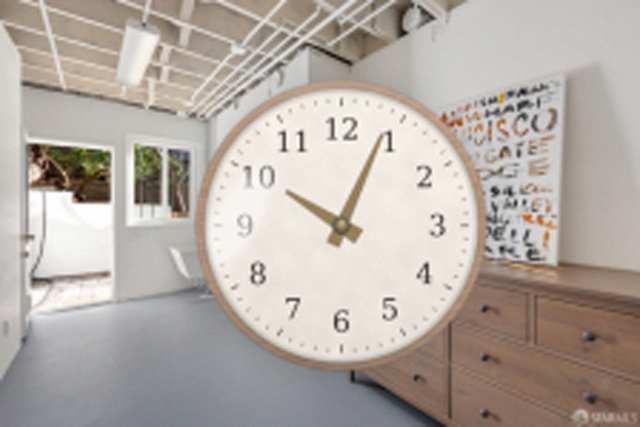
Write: 10,04
